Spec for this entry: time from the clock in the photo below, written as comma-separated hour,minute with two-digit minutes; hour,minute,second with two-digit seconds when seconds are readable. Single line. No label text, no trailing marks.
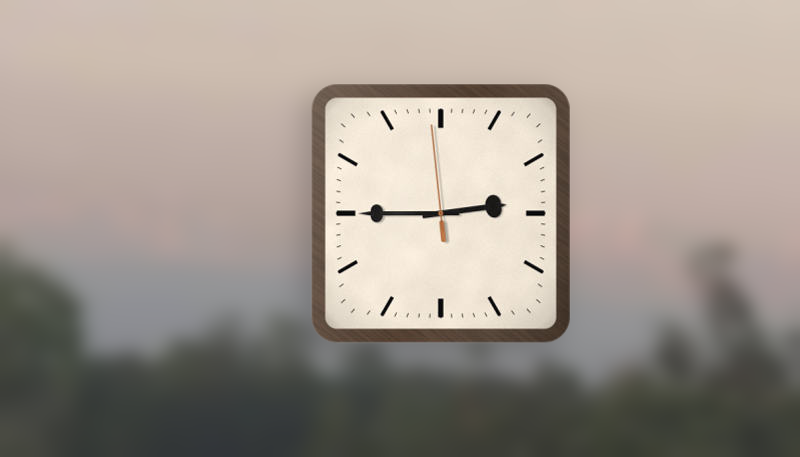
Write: 2,44,59
